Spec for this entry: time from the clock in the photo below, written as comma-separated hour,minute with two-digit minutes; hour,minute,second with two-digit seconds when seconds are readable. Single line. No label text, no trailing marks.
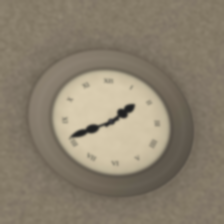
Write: 1,41
